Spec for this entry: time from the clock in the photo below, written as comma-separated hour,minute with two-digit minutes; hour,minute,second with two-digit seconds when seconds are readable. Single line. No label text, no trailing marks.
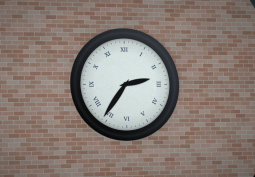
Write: 2,36
